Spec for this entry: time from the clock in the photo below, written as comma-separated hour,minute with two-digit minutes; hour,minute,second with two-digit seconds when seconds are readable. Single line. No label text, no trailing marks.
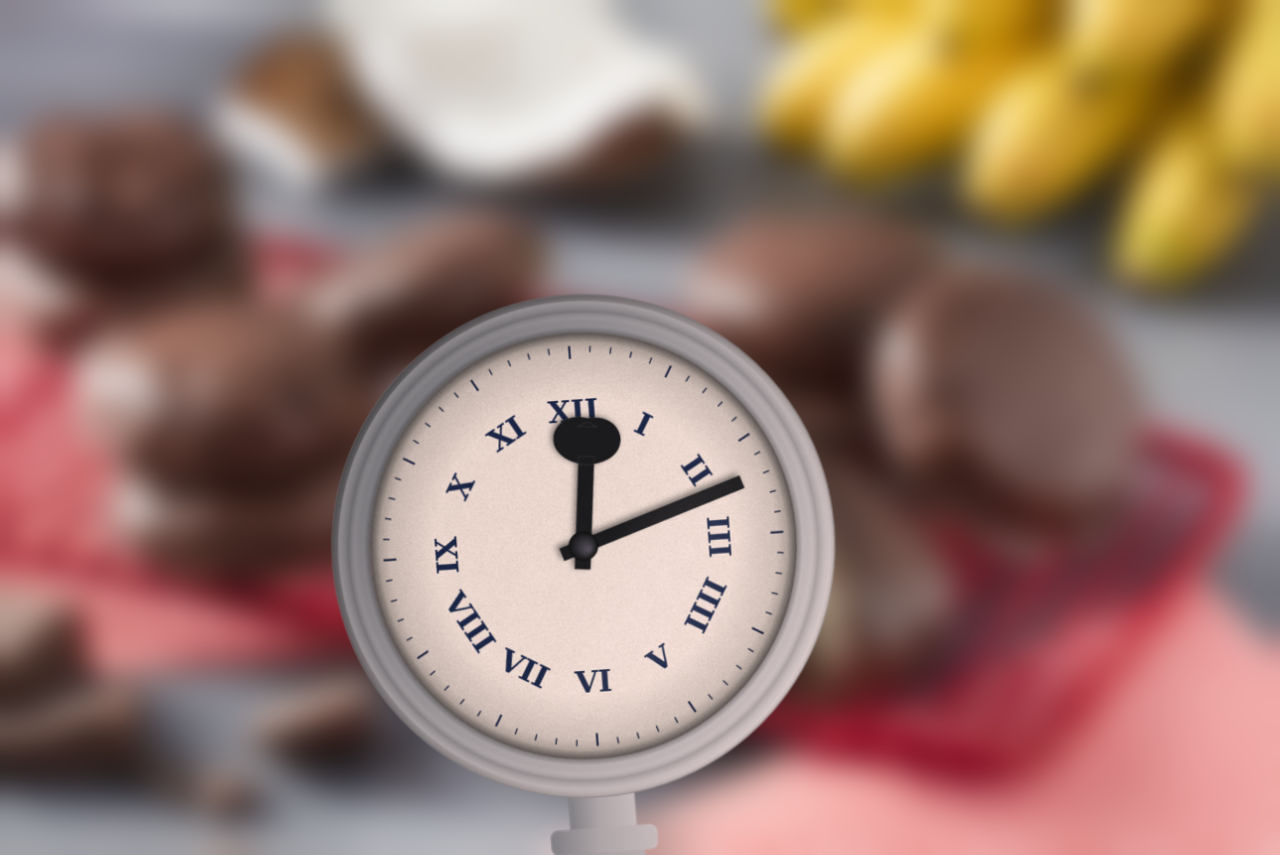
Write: 12,12
